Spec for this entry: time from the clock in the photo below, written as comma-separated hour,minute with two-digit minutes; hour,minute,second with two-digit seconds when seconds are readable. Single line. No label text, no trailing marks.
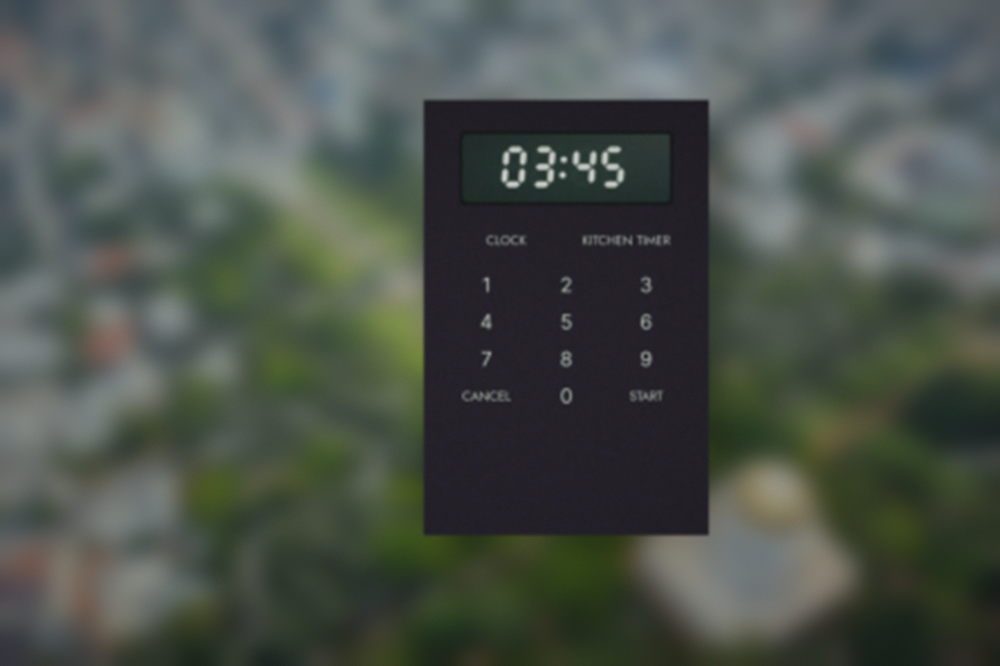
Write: 3,45
